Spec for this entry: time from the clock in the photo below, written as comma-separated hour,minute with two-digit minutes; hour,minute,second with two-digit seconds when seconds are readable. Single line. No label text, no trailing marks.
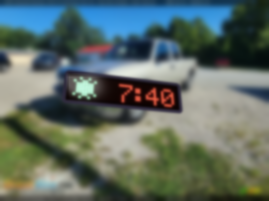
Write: 7,40
